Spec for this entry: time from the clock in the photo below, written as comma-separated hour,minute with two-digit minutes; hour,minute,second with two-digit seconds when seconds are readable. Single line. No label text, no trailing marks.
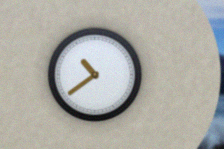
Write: 10,39
